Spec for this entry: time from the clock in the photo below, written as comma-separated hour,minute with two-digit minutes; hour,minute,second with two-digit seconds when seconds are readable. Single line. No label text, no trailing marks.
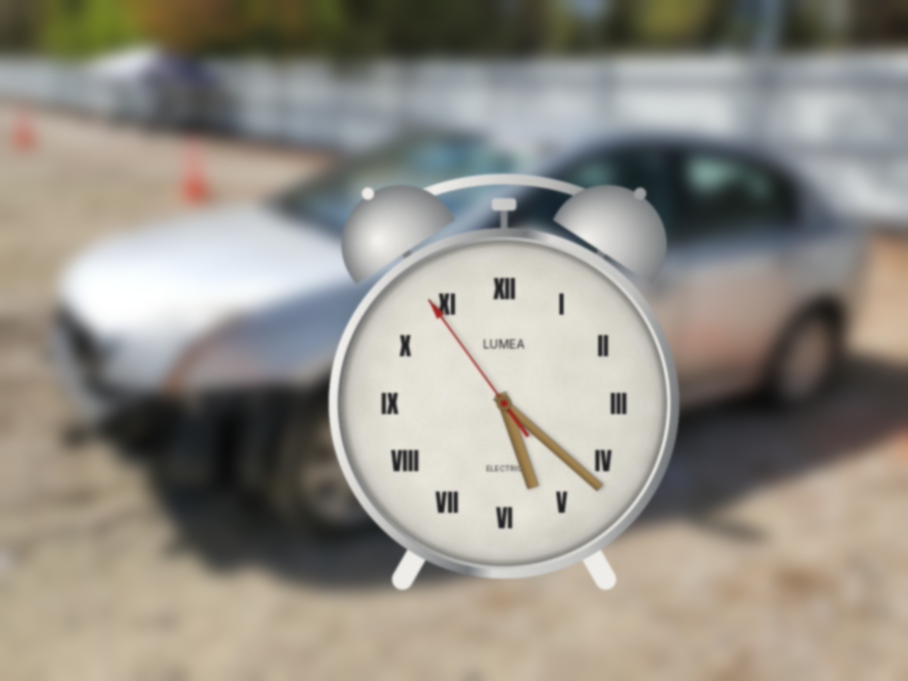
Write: 5,21,54
